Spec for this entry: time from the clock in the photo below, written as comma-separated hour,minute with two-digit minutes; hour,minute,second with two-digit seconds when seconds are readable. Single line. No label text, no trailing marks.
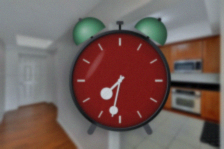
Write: 7,32
